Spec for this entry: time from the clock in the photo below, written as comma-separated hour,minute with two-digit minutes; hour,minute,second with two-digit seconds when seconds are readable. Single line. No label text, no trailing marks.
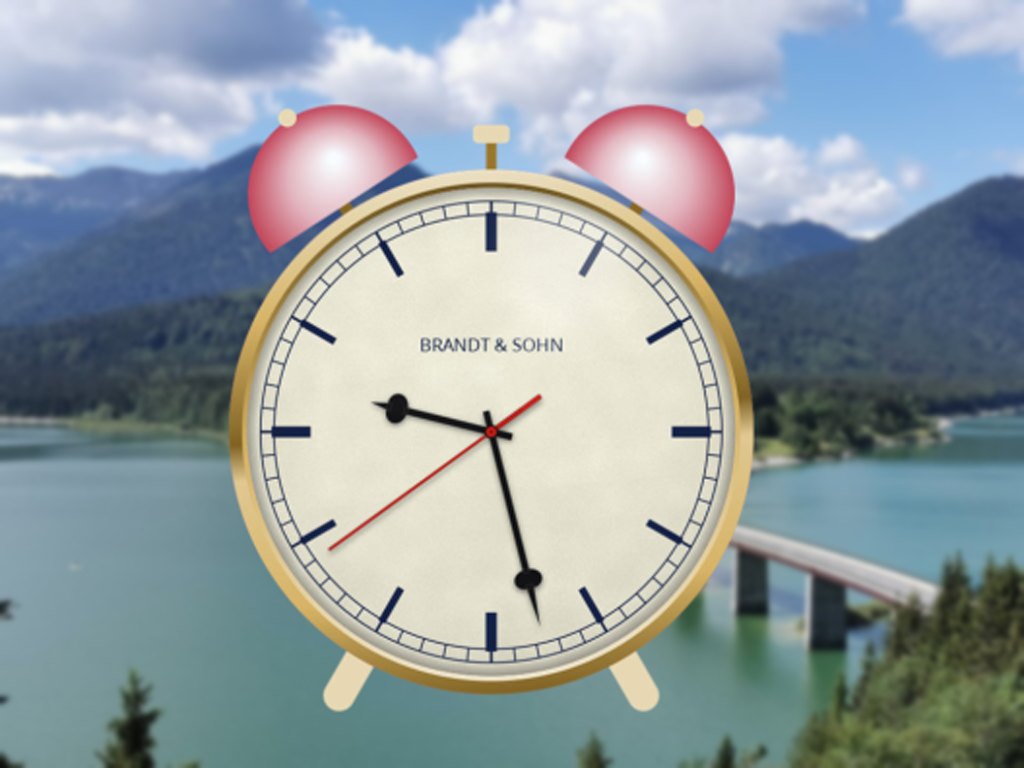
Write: 9,27,39
